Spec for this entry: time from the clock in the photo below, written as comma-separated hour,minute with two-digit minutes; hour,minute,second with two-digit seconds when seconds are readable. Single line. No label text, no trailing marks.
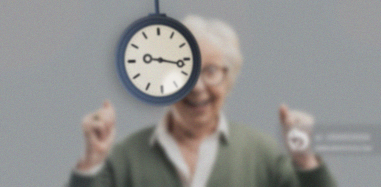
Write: 9,17
